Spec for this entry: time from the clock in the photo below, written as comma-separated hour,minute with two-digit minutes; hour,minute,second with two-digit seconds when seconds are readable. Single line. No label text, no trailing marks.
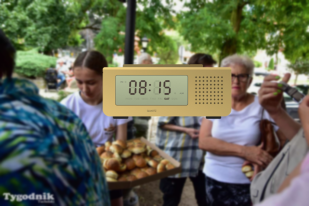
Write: 8,15
